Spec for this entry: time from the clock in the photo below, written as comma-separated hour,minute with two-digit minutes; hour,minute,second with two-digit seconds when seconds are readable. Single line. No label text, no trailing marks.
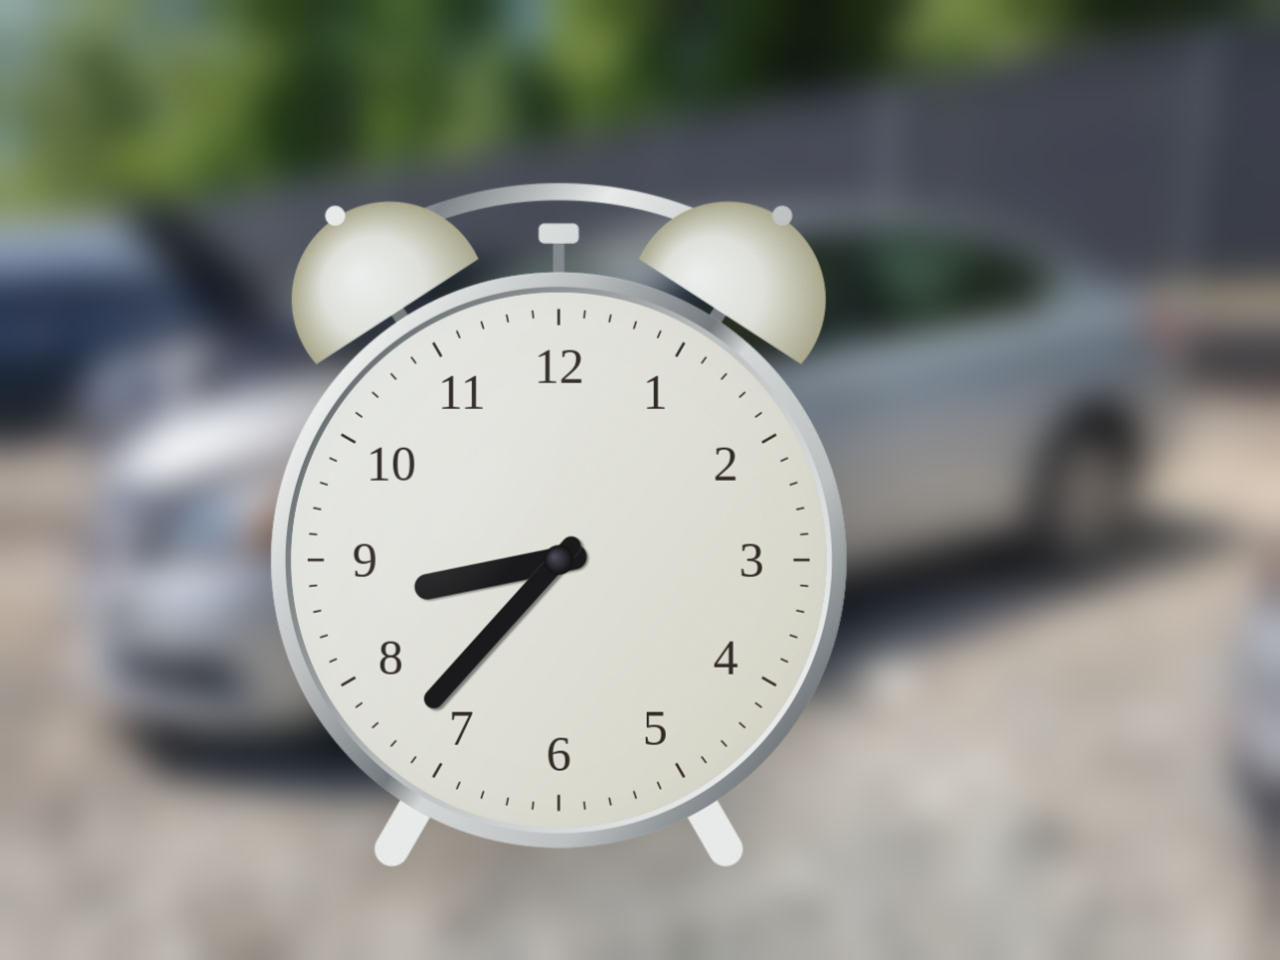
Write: 8,37
